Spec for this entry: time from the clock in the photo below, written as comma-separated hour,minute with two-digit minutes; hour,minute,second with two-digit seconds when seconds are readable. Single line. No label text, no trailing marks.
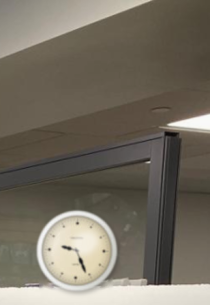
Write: 9,26
